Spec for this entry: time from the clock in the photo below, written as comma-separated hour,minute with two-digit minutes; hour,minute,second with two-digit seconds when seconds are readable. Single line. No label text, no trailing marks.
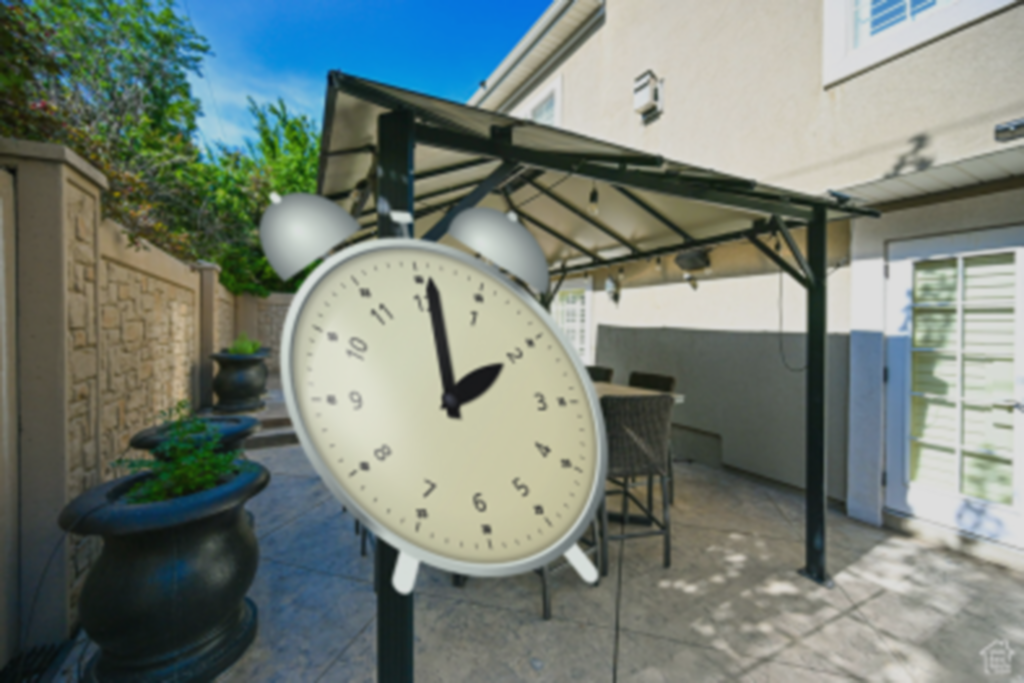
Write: 2,01
